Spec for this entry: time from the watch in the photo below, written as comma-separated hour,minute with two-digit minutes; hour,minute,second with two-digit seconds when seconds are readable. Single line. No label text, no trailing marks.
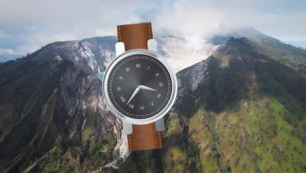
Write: 3,37
